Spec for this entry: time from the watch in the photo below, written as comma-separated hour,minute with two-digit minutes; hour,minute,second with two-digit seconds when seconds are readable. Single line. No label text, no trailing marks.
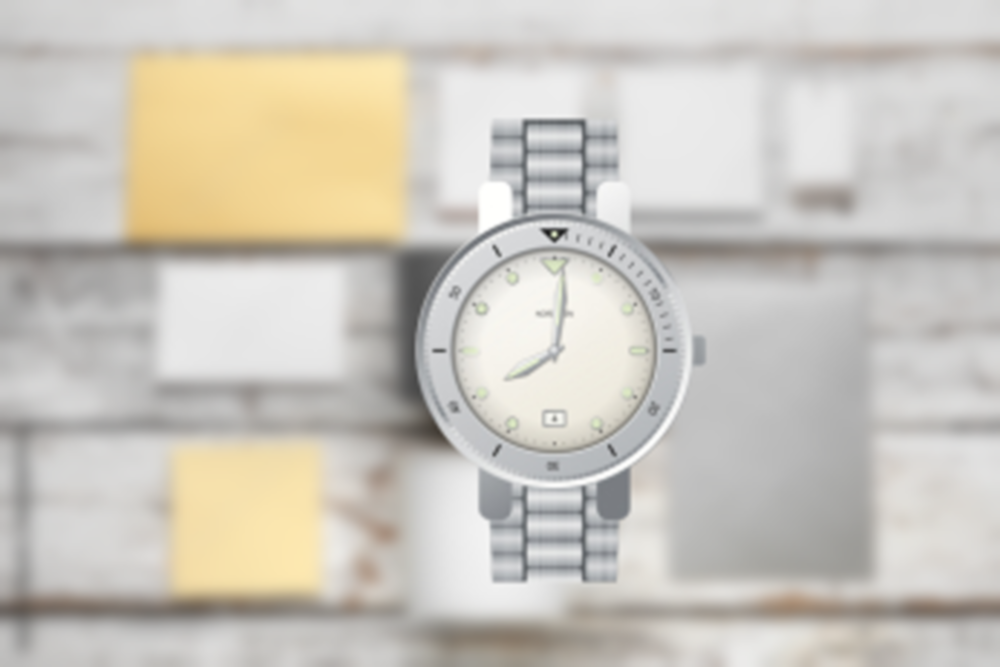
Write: 8,01
